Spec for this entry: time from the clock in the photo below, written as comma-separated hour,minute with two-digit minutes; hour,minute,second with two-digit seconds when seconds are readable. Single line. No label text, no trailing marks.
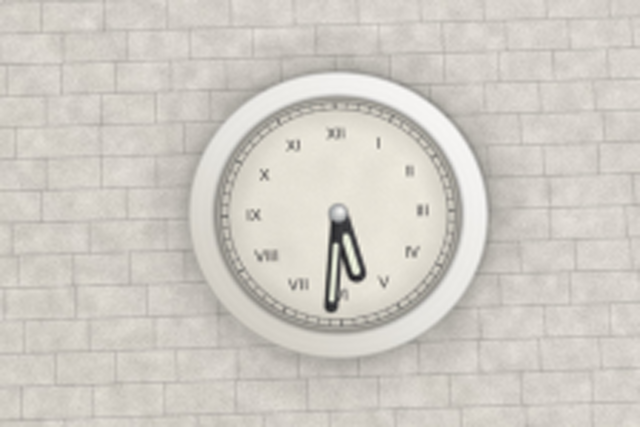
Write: 5,31
